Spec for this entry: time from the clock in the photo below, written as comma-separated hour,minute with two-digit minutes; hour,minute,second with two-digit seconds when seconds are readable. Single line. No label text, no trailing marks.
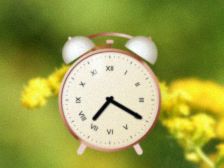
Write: 7,20
